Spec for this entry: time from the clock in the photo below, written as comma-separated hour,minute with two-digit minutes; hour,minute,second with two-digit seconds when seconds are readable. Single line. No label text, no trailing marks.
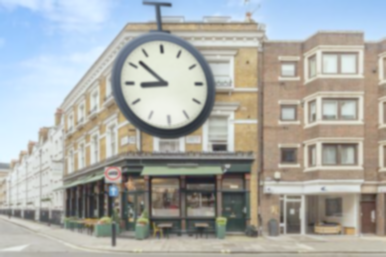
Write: 8,52
